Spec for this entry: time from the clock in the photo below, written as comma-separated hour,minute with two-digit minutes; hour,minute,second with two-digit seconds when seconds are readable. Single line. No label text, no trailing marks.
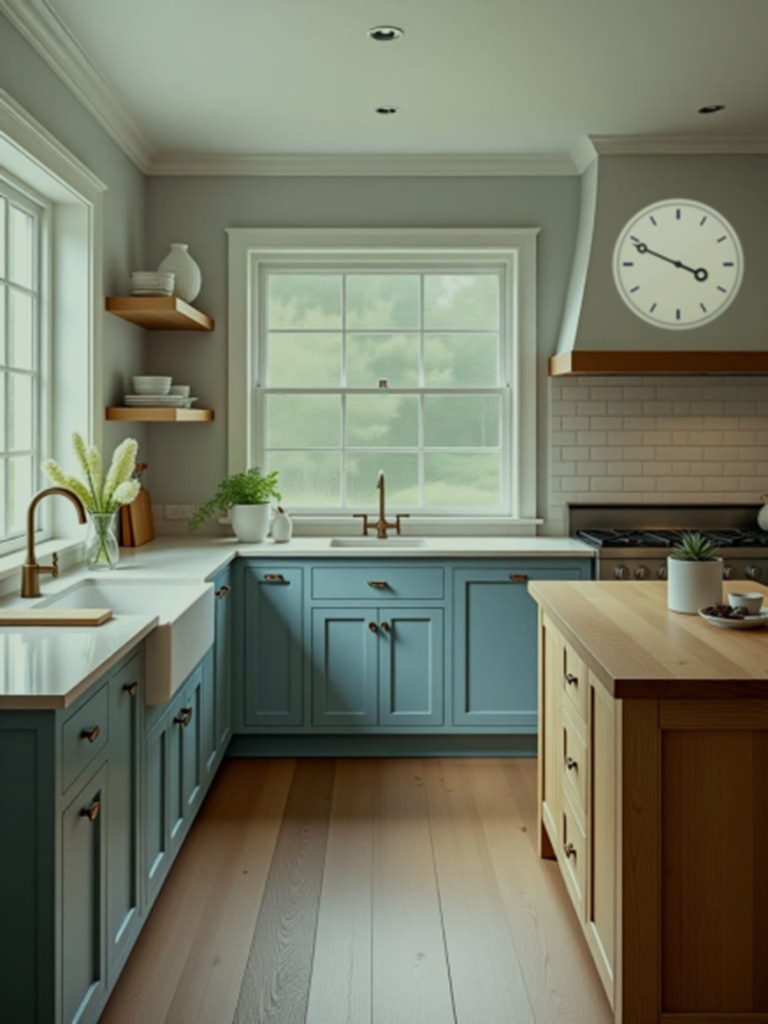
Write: 3,49
